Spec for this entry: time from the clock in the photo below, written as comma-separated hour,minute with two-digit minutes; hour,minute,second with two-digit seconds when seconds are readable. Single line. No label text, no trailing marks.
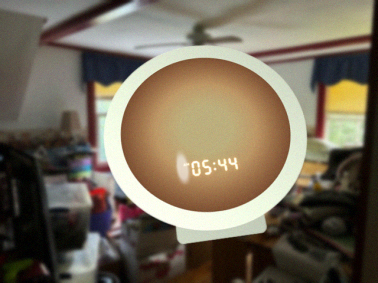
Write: 5,44
